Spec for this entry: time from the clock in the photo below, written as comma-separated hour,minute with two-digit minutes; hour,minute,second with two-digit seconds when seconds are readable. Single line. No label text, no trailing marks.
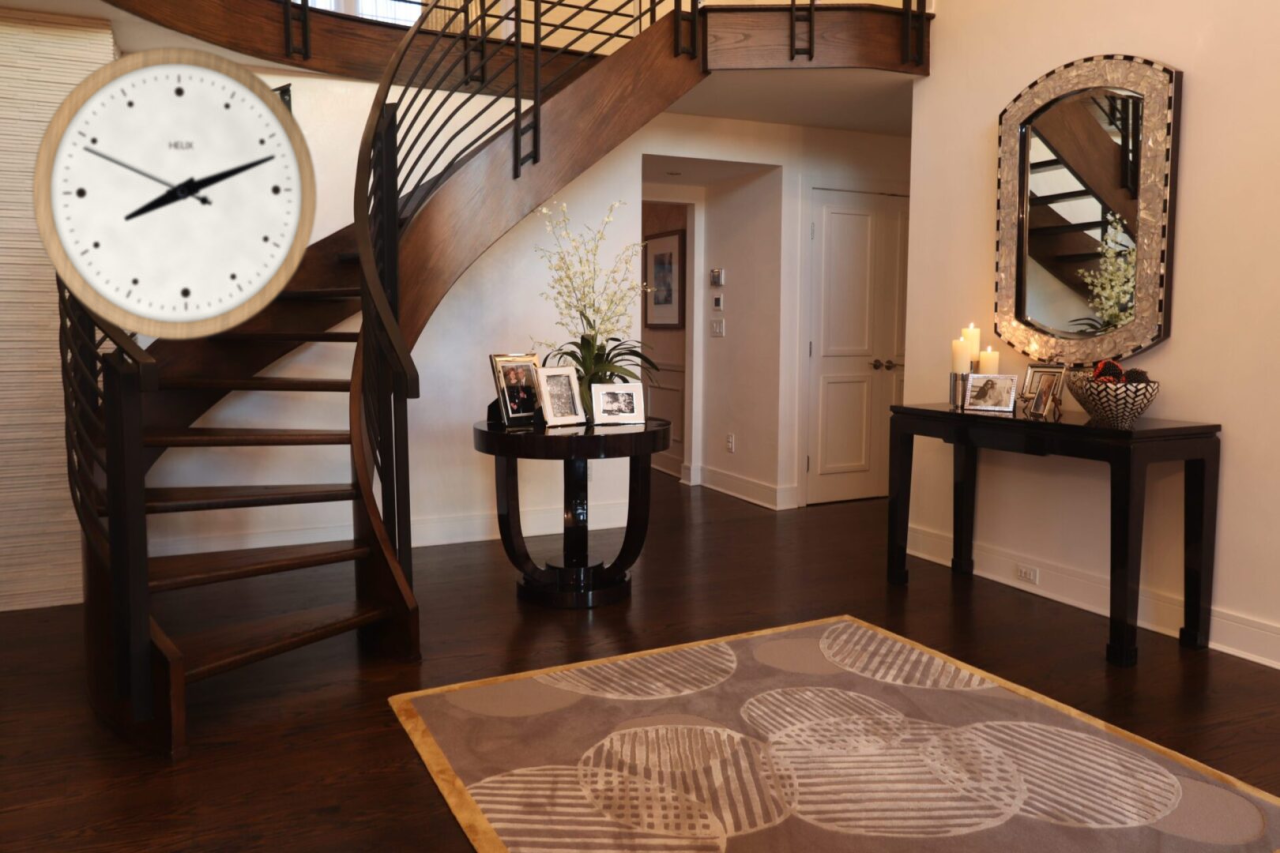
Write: 8,11,49
